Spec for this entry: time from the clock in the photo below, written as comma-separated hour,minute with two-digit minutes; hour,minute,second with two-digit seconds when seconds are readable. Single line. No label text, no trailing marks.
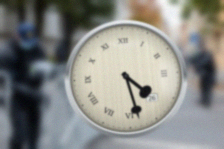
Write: 4,28
